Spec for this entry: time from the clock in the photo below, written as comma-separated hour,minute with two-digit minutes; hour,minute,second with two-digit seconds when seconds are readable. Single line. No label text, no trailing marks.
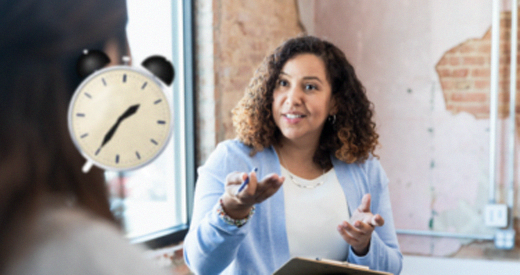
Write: 1,35
